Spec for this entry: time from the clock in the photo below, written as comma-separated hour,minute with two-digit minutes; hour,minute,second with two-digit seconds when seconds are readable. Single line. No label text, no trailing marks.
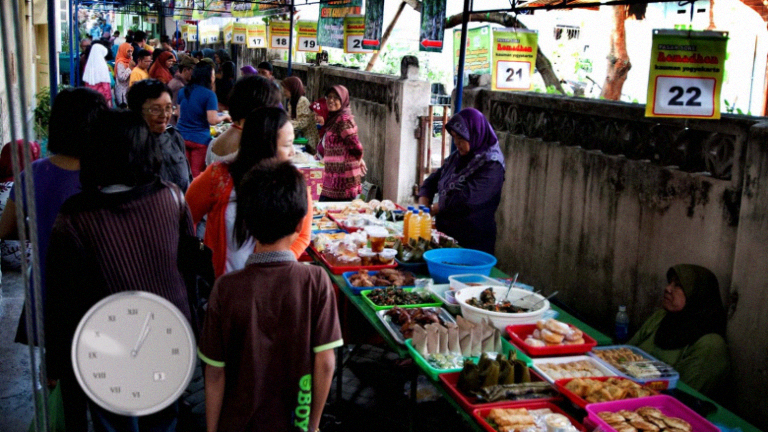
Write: 1,04
